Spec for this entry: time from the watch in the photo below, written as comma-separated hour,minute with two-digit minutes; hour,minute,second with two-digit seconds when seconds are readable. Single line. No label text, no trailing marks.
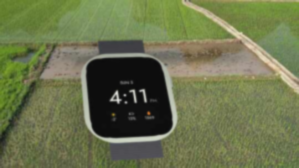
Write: 4,11
